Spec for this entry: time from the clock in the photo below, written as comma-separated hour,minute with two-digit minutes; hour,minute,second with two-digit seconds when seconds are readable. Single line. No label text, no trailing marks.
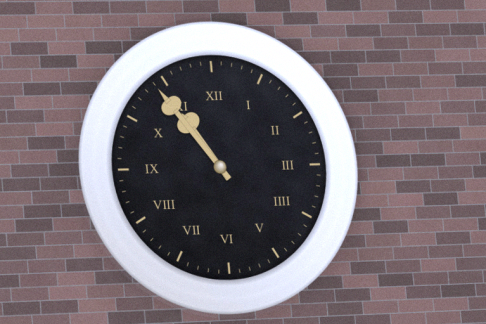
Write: 10,54
